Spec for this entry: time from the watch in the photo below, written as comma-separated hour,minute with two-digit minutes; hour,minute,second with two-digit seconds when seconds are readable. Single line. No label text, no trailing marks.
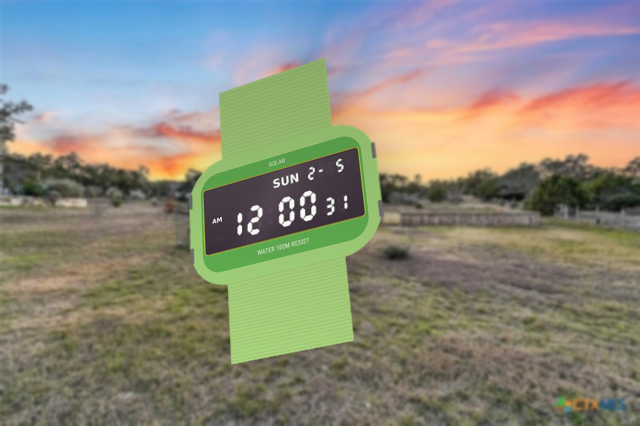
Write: 12,00,31
